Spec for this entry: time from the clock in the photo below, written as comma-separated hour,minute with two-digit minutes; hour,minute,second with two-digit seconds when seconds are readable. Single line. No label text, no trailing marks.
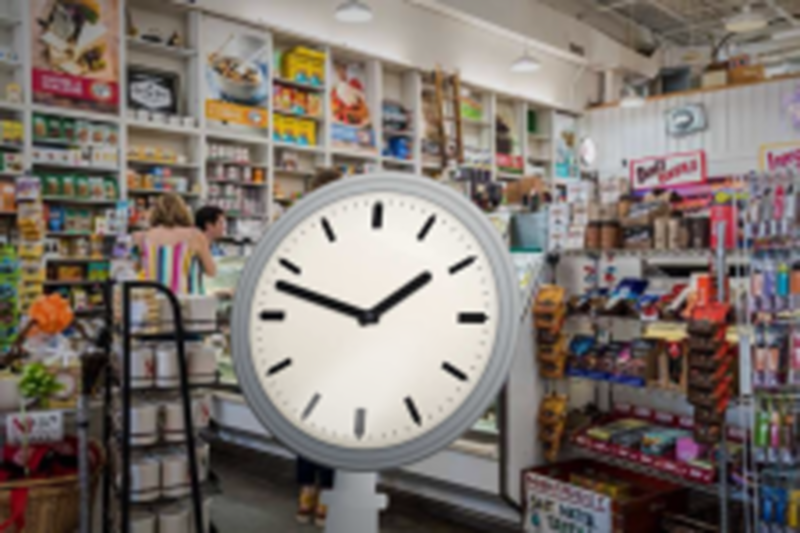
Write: 1,48
